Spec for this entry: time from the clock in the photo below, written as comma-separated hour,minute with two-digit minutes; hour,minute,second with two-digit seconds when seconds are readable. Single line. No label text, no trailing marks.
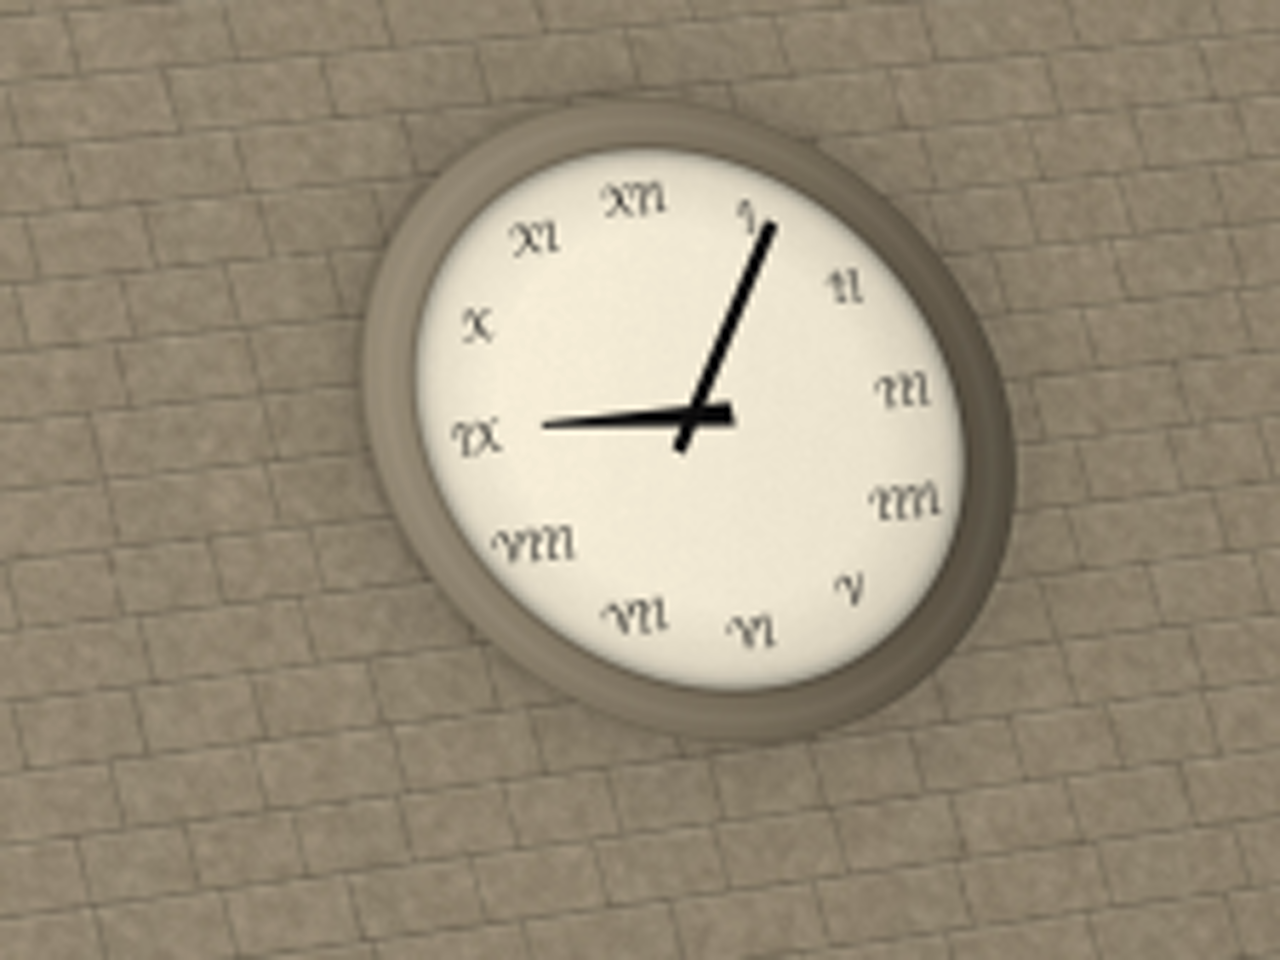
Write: 9,06
